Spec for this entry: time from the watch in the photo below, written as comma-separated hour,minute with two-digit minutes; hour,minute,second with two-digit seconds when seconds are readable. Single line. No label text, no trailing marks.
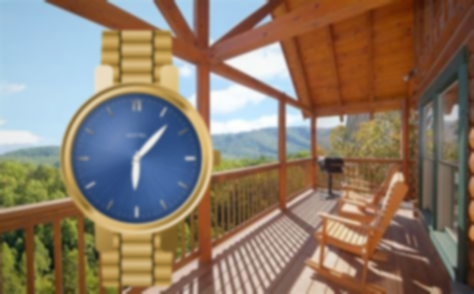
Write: 6,07
